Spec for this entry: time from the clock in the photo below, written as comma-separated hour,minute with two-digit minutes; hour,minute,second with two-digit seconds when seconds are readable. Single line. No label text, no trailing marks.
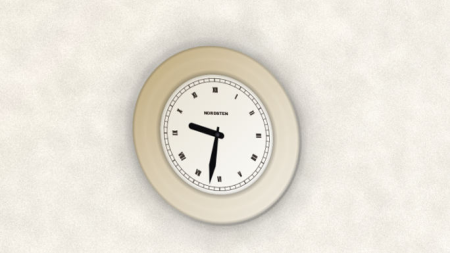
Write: 9,32
